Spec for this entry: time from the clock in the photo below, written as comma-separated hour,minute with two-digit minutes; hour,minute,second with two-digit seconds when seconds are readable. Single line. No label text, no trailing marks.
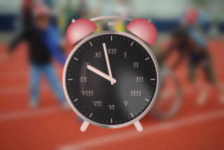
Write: 9,58
